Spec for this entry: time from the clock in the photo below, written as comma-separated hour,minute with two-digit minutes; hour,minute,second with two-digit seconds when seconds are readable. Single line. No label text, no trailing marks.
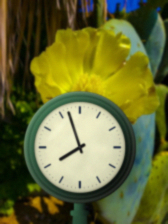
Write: 7,57
